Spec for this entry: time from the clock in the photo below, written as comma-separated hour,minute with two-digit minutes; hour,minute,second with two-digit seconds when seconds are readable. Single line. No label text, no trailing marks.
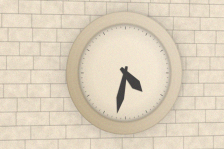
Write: 4,32
